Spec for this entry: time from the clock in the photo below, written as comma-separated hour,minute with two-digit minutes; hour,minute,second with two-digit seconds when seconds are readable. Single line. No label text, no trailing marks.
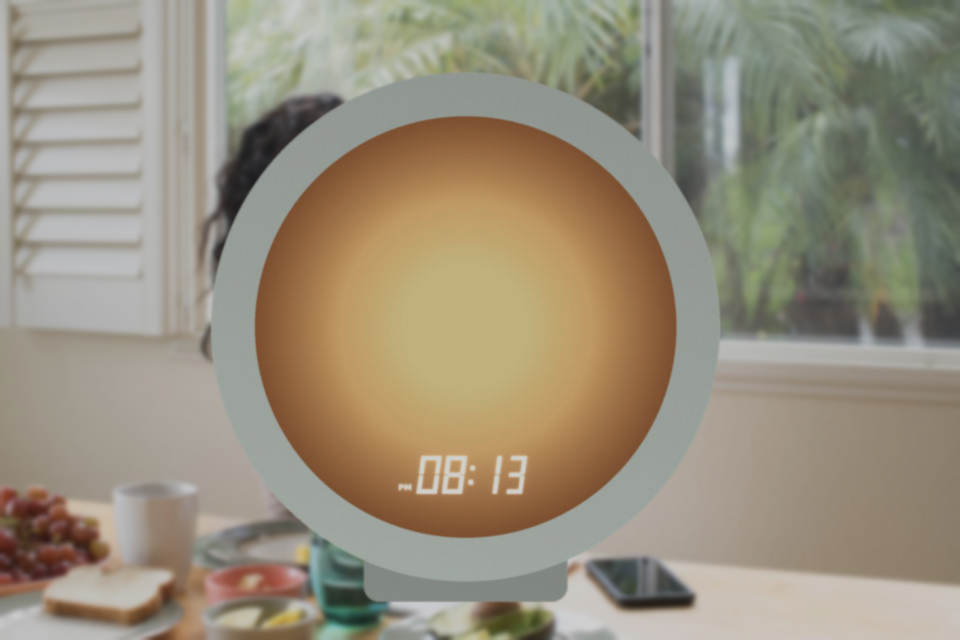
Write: 8,13
